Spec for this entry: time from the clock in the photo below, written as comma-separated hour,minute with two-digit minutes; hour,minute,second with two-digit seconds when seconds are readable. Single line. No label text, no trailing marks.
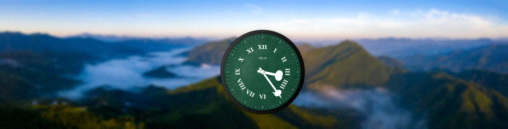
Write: 3,24
